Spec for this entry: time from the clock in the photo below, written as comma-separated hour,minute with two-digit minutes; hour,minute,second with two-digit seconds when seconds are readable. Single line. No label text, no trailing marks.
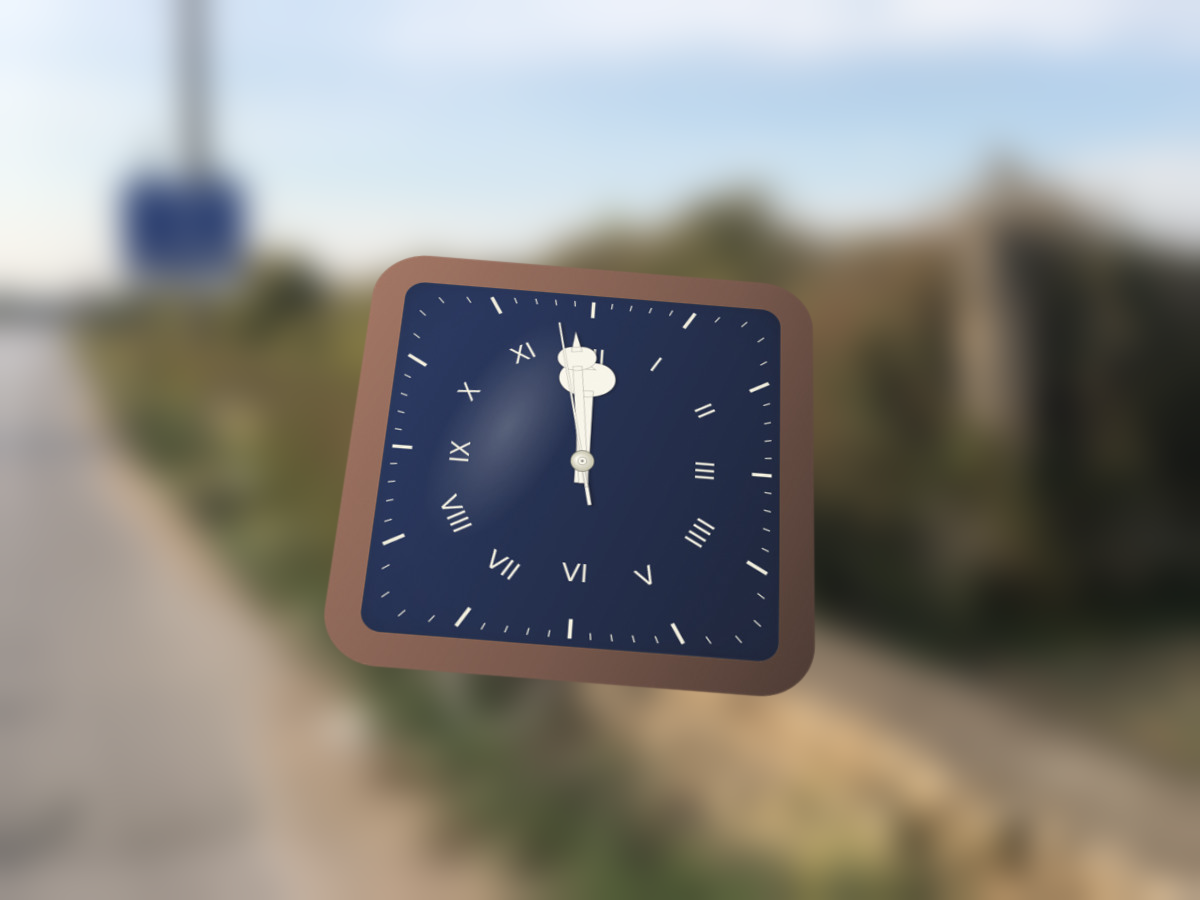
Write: 11,58,58
